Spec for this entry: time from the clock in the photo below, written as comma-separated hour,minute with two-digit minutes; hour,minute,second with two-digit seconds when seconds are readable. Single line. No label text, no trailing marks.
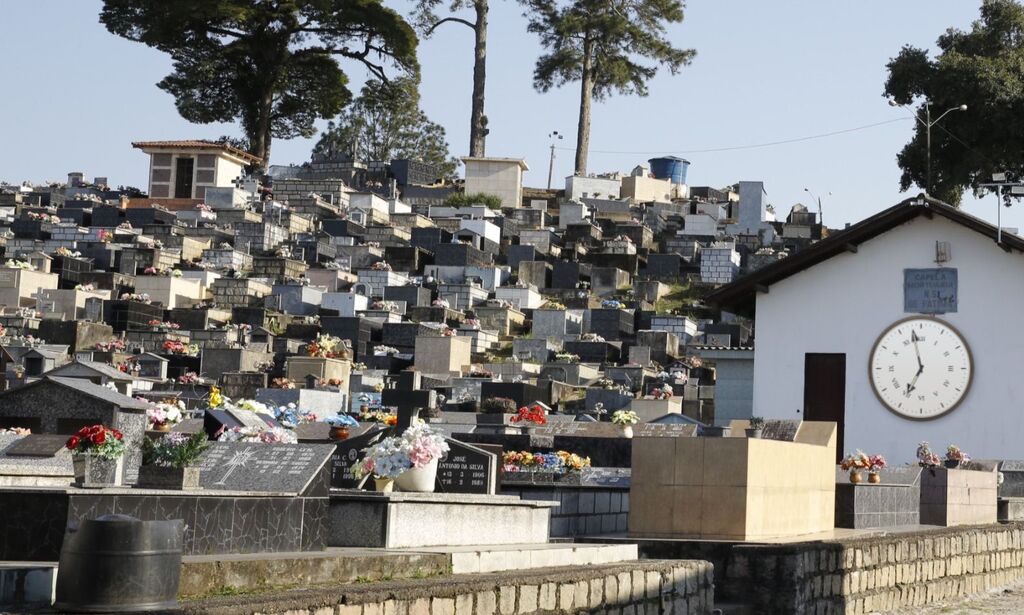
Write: 6,58
